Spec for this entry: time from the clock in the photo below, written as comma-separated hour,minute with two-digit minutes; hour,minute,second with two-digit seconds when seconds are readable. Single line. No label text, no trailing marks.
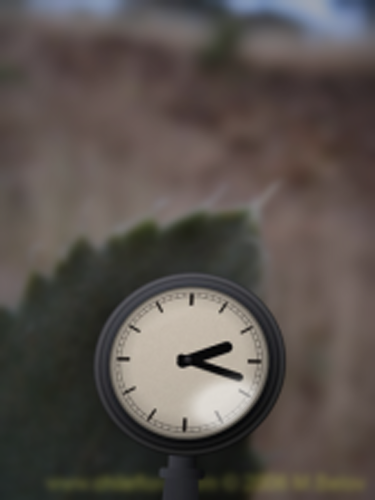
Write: 2,18
